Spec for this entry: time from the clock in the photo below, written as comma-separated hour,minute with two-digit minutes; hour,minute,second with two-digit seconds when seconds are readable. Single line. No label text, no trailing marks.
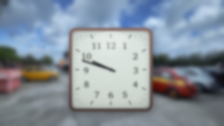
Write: 9,48
